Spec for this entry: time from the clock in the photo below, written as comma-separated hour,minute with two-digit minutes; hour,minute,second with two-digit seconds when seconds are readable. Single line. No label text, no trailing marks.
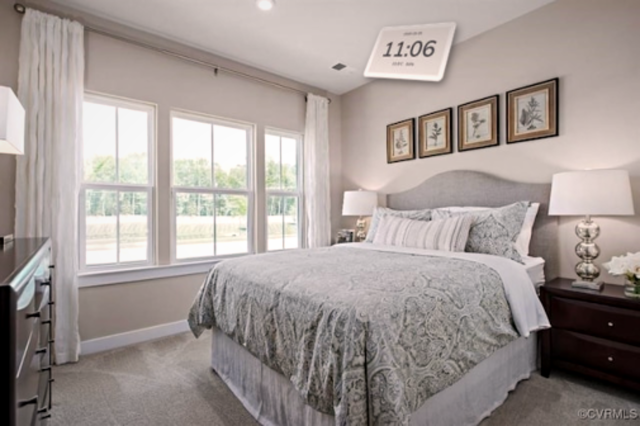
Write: 11,06
